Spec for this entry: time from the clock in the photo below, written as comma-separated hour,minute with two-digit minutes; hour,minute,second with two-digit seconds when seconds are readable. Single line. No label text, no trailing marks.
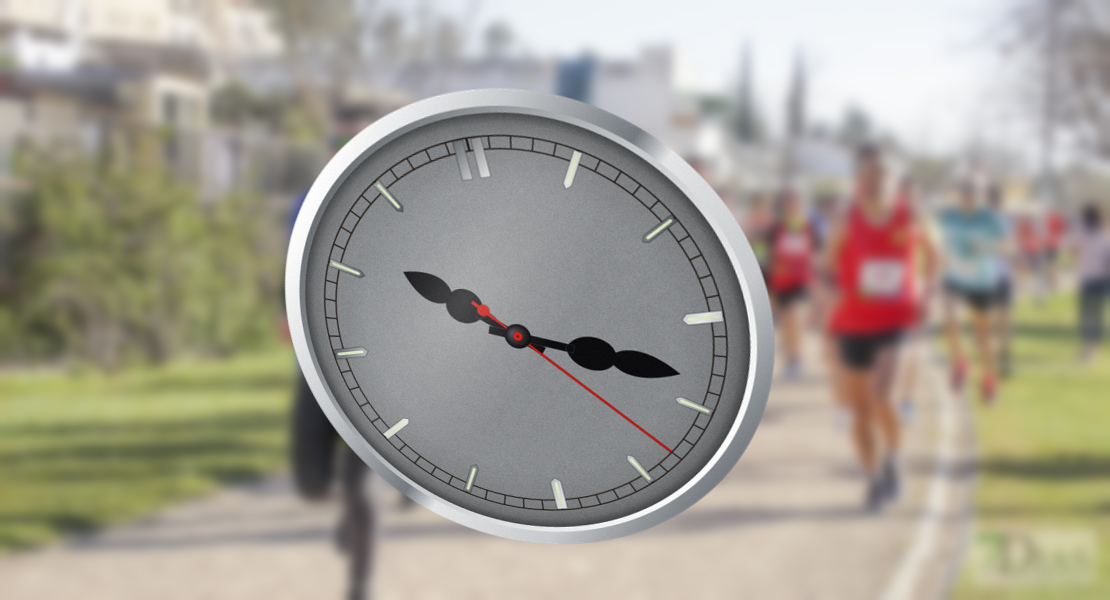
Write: 10,18,23
